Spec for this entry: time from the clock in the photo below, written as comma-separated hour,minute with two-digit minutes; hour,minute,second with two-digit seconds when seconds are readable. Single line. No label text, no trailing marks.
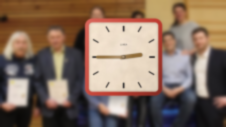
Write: 2,45
